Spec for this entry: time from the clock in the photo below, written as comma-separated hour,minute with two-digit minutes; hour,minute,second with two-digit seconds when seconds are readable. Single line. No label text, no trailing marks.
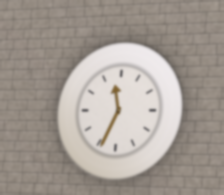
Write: 11,34
